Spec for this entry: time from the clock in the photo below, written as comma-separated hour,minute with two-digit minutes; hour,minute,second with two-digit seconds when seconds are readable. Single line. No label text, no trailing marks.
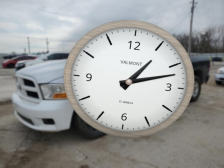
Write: 1,12
